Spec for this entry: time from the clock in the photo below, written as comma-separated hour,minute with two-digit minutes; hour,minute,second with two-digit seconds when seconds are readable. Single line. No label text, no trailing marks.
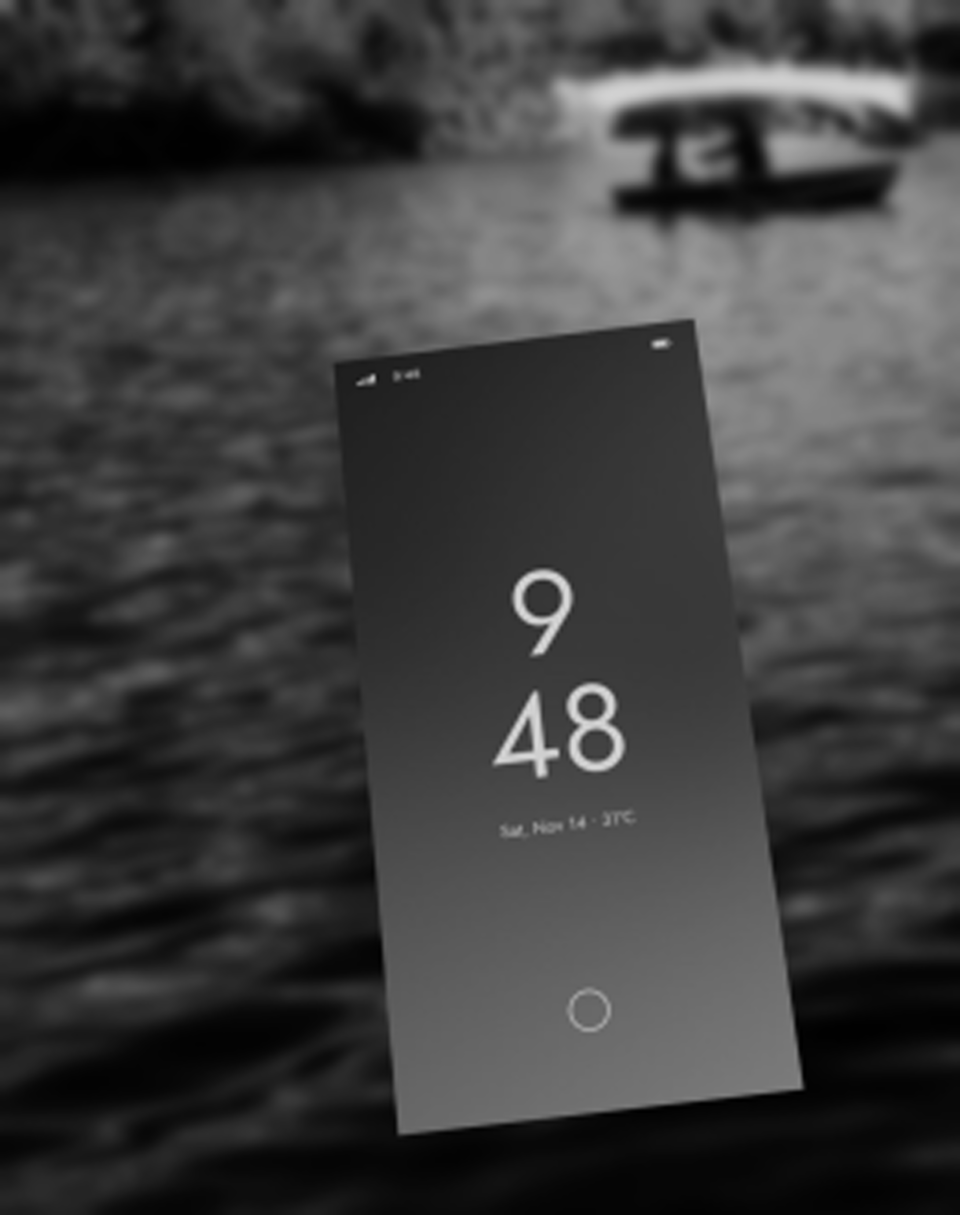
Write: 9,48
